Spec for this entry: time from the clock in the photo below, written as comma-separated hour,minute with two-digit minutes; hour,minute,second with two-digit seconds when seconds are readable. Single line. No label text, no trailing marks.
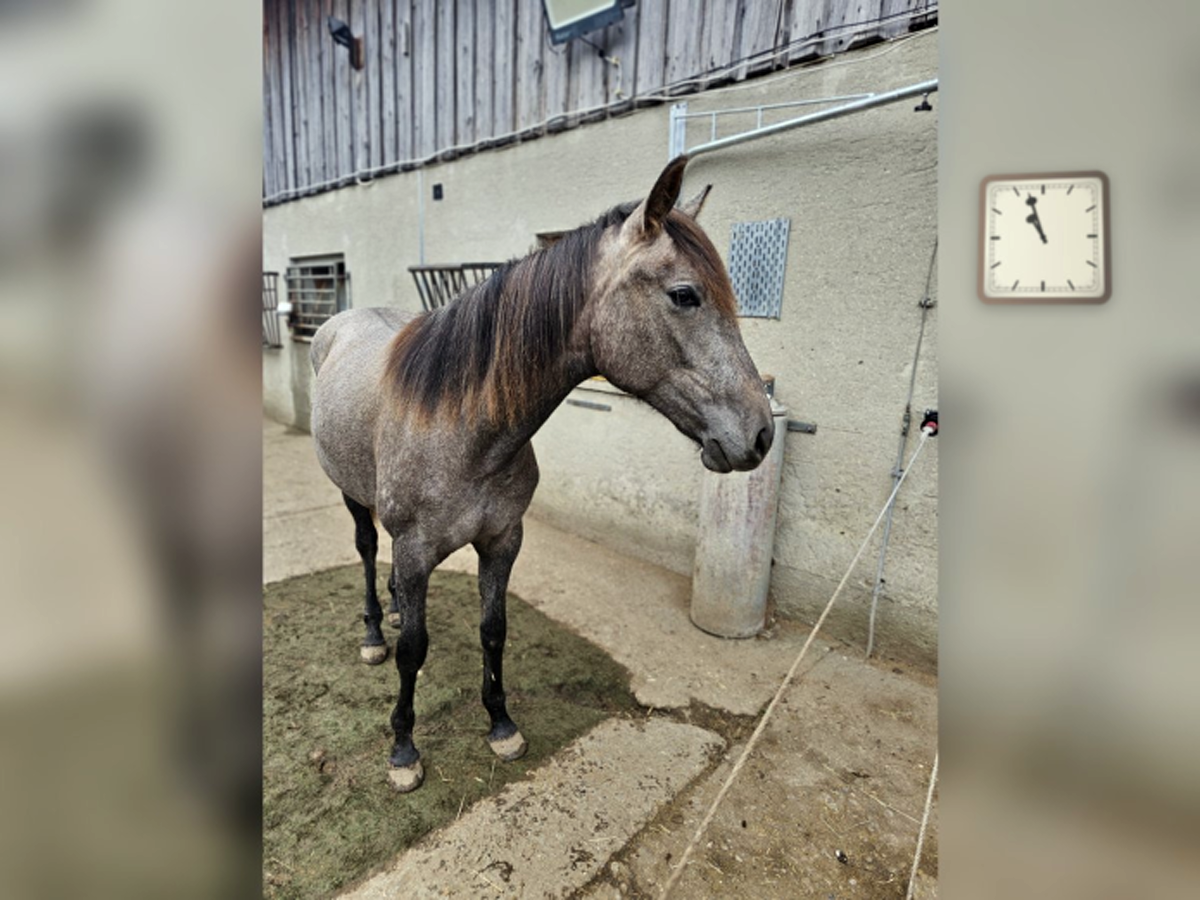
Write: 10,57
